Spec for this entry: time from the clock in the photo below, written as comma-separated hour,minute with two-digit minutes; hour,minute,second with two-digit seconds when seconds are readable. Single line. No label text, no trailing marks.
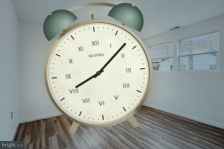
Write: 8,08
